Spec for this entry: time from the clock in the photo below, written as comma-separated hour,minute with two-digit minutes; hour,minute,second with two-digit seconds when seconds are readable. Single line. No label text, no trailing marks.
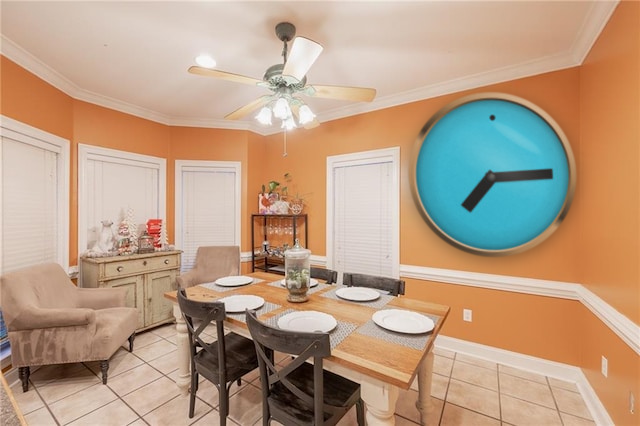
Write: 7,14
